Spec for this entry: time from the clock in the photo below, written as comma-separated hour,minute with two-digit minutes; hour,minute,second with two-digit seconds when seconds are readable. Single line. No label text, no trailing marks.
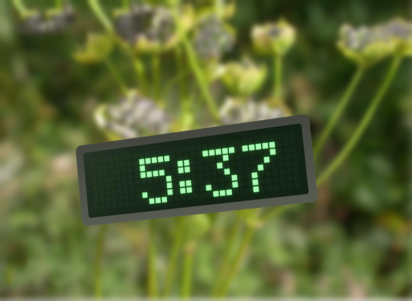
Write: 5,37
